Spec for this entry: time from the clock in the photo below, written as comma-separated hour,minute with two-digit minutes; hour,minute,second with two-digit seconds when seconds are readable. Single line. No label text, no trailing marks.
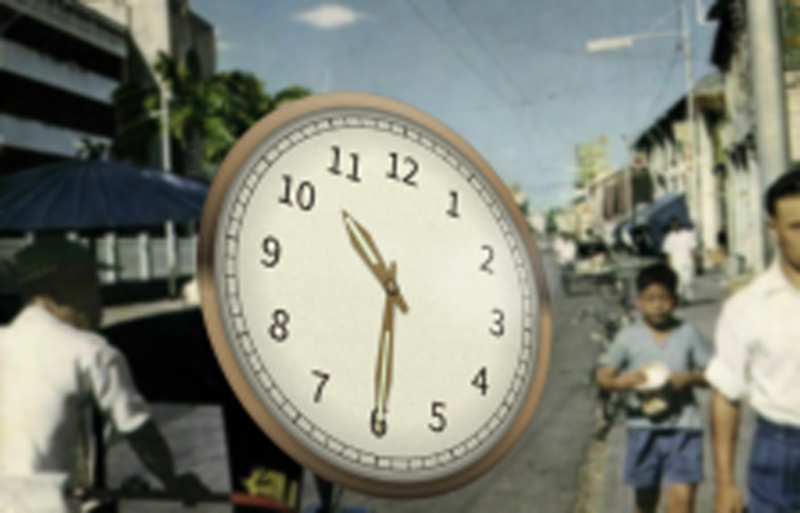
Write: 10,30
